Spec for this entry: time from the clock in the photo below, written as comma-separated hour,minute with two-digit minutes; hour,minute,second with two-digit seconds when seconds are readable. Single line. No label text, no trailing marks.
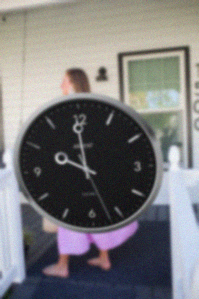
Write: 9,59,27
